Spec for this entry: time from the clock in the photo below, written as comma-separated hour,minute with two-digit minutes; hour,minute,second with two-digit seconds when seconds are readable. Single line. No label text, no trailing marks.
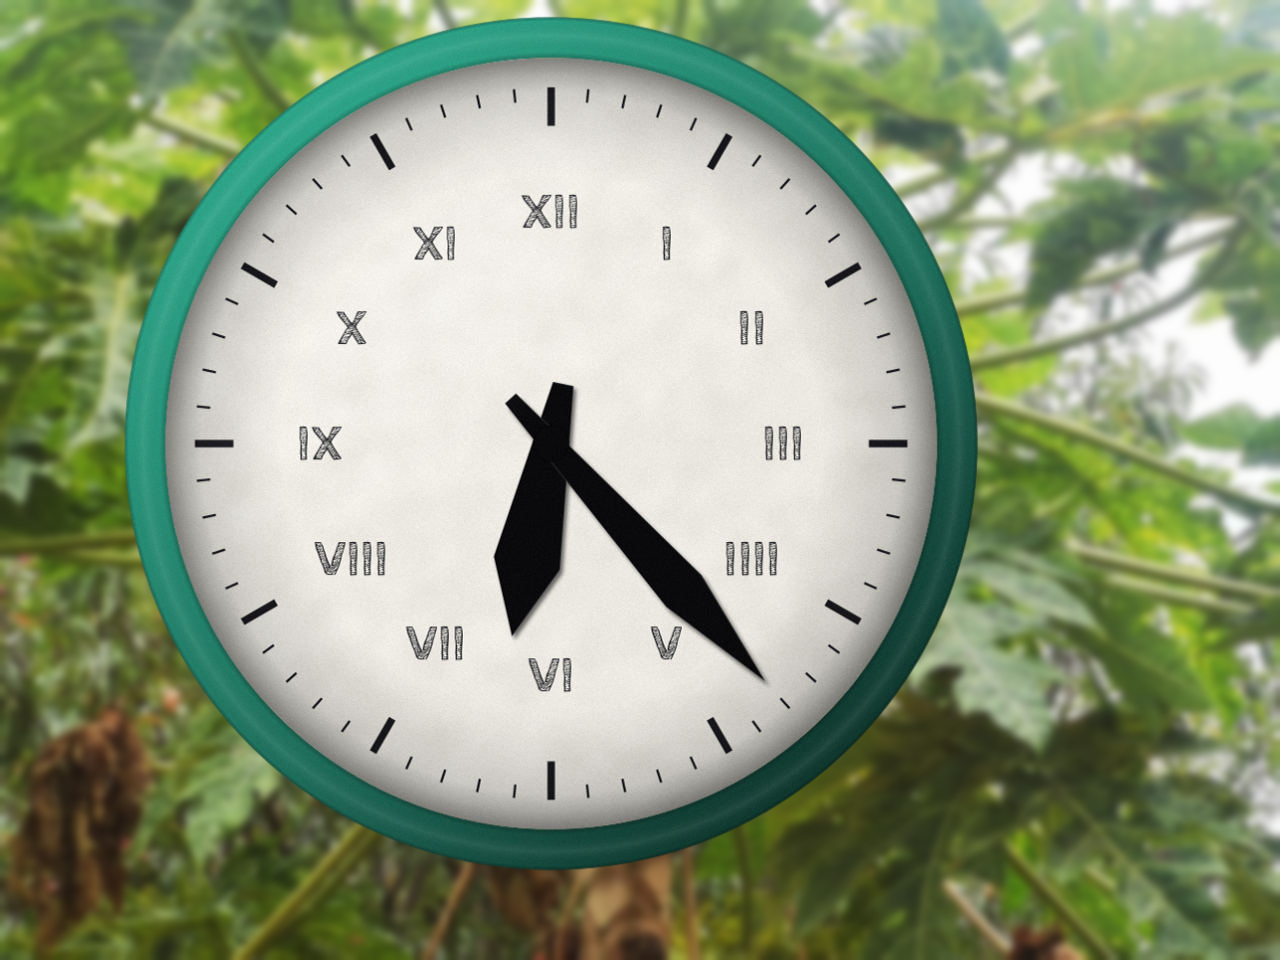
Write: 6,23
